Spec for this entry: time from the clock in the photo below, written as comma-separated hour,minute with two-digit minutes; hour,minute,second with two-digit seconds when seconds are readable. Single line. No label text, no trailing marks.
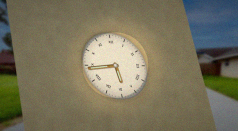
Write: 5,44
